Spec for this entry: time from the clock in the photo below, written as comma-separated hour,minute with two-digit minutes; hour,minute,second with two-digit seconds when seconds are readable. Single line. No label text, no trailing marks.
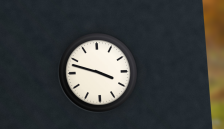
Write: 3,48
